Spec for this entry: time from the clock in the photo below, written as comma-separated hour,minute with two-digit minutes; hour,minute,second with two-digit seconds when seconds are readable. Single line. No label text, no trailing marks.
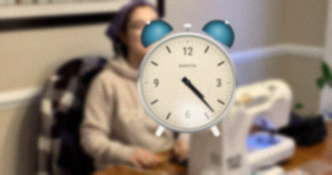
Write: 4,23
